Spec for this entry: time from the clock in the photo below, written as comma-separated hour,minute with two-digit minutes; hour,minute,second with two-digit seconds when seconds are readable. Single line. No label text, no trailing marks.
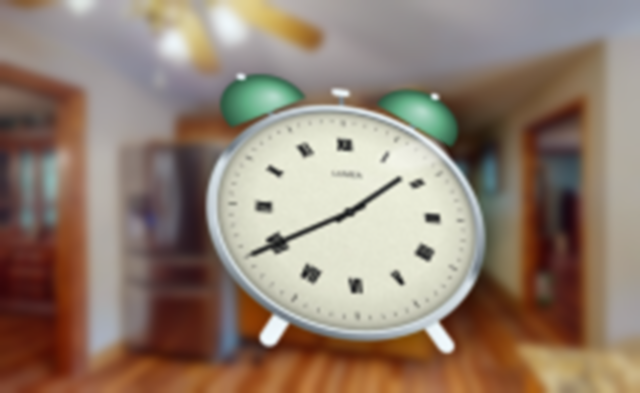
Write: 1,40
